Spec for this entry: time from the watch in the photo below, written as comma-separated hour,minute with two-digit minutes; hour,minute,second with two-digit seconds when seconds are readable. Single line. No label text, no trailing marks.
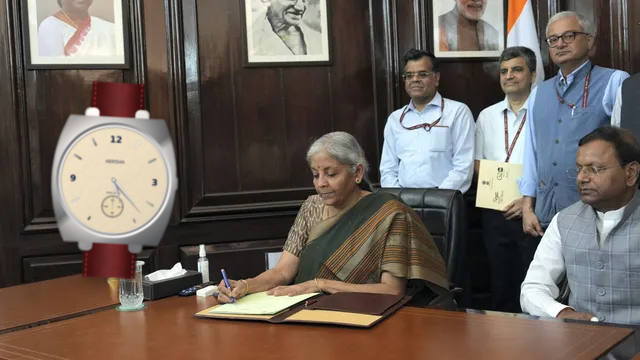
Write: 5,23
